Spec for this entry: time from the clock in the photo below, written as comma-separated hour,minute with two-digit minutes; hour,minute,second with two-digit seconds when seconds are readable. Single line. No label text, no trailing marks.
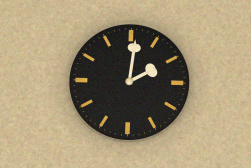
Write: 2,01
